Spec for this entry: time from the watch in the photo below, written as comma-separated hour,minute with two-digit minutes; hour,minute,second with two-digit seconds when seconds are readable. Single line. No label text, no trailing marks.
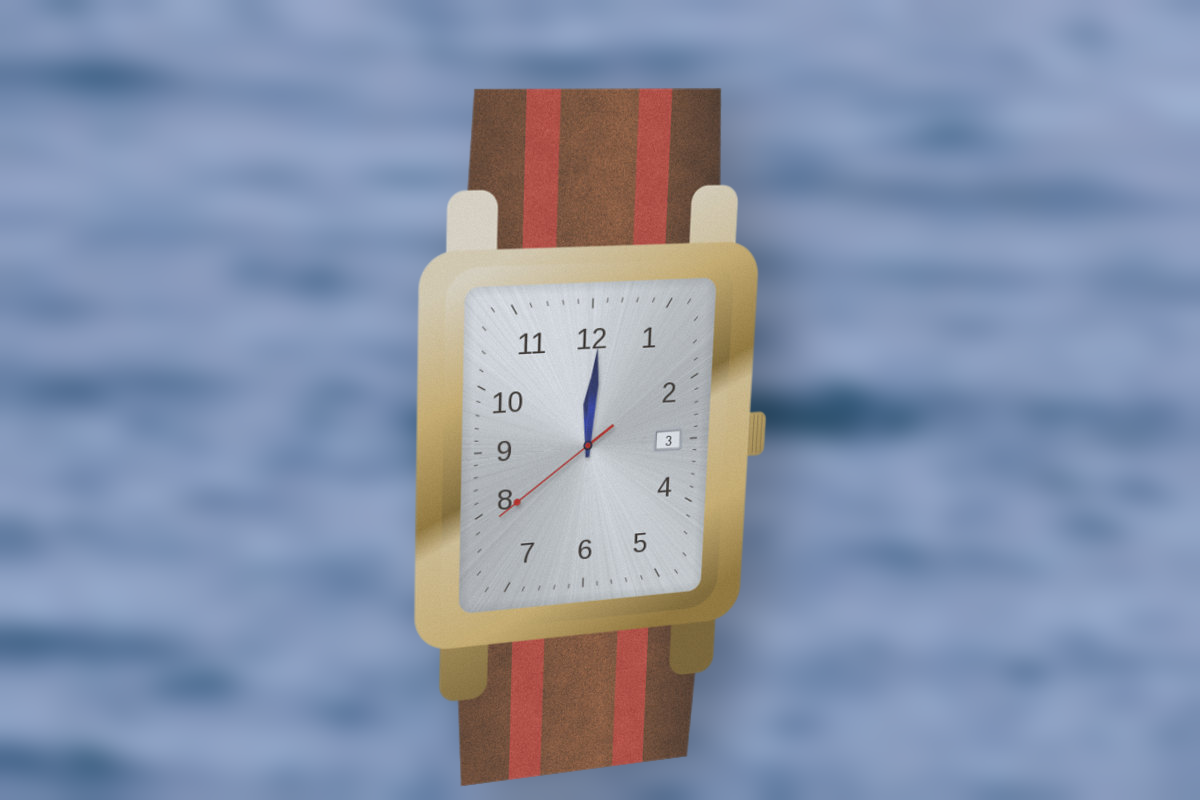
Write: 12,00,39
